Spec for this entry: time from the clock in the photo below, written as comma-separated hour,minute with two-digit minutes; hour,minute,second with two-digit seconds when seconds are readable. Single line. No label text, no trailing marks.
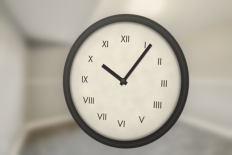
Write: 10,06
